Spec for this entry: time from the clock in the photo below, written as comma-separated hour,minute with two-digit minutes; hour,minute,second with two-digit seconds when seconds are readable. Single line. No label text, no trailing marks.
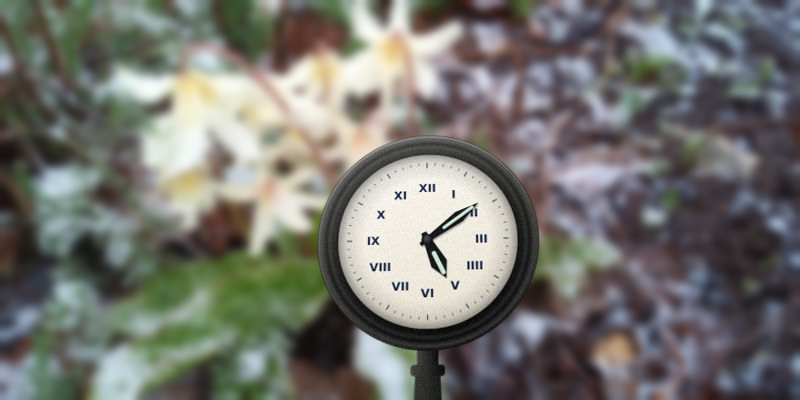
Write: 5,09
